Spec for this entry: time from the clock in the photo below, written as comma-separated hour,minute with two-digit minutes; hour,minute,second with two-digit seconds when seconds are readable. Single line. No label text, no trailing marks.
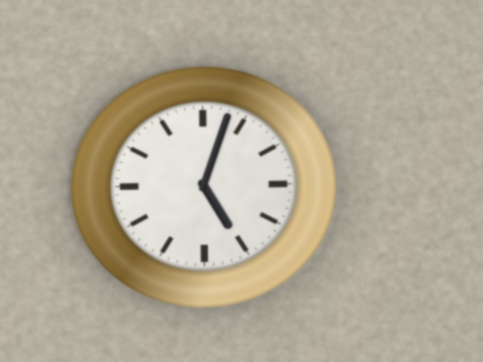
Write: 5,03
